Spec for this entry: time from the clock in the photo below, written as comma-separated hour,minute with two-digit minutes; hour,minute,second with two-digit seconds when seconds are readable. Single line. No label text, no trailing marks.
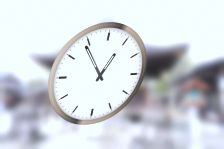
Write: 12,54
